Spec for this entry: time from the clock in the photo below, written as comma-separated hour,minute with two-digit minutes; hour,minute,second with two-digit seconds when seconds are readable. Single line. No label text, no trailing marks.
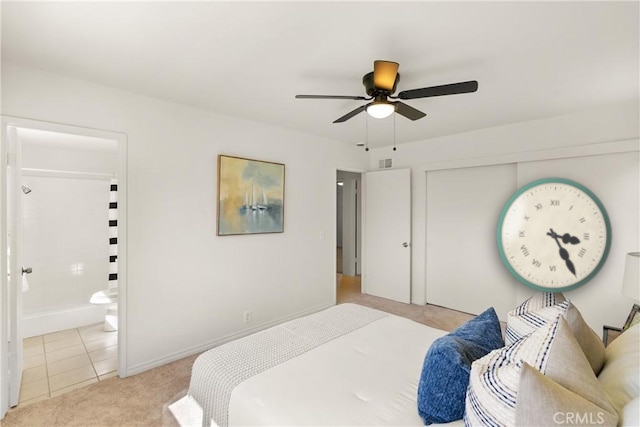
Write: 3,25
